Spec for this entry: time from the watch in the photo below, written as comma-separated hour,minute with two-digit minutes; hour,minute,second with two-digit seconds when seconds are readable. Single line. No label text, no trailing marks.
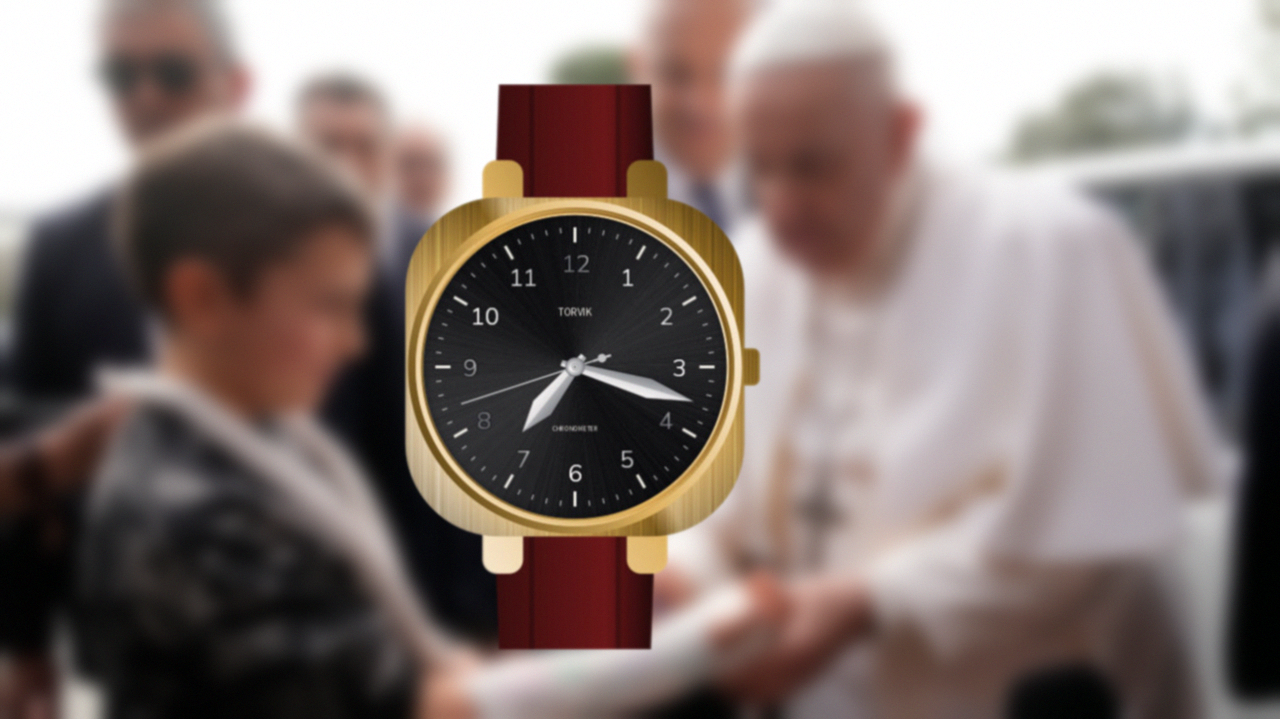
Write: 7,17,42
